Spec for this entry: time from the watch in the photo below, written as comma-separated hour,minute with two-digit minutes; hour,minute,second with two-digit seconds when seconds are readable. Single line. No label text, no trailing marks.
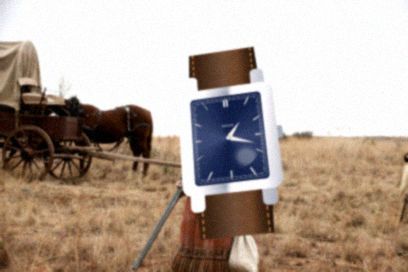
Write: 1,18
